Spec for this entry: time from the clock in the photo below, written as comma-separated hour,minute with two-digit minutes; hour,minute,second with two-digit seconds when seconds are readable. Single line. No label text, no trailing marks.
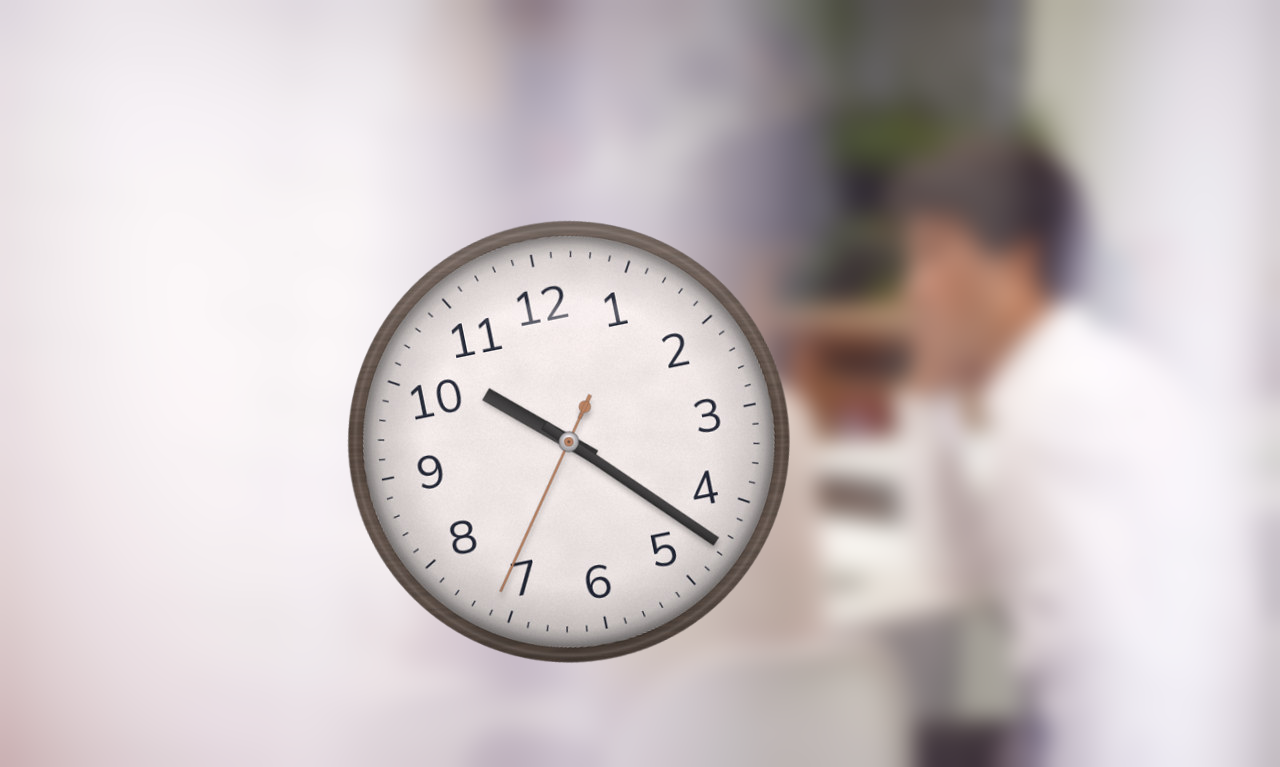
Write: 10,22,36
